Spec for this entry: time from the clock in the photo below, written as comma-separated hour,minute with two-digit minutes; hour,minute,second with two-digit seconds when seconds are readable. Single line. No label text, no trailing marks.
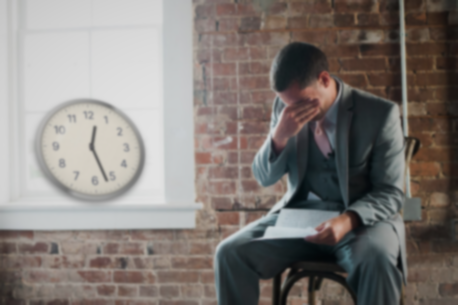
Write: 12,27
